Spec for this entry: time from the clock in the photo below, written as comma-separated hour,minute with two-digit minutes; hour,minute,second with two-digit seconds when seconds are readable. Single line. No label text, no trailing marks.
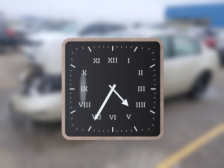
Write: 4,35
